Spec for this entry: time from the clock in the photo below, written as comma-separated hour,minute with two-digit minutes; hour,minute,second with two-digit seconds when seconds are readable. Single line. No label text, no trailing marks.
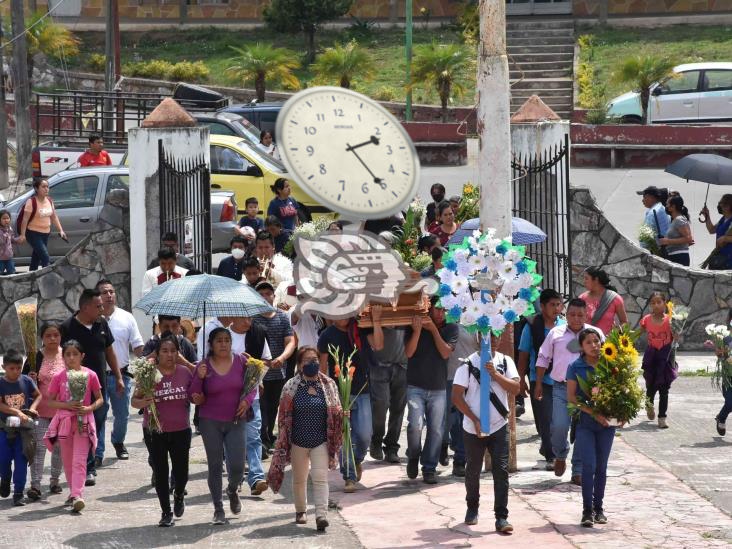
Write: 2,26
